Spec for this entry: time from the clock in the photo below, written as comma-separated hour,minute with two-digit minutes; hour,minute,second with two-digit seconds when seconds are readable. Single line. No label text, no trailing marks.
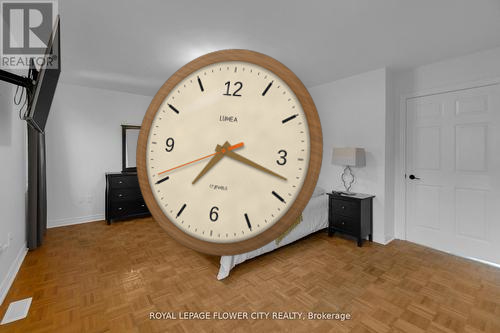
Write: 7,17,41
